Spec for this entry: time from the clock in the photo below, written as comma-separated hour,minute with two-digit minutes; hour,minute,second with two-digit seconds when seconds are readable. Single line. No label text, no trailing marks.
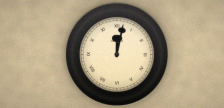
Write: 12,02
